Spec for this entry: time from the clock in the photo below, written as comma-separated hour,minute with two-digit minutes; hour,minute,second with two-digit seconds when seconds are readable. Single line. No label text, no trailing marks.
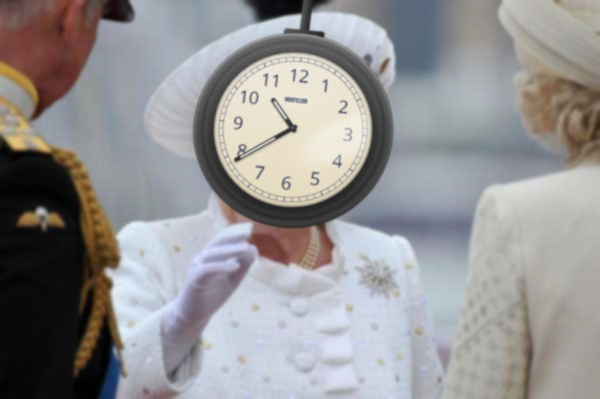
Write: 10,39
